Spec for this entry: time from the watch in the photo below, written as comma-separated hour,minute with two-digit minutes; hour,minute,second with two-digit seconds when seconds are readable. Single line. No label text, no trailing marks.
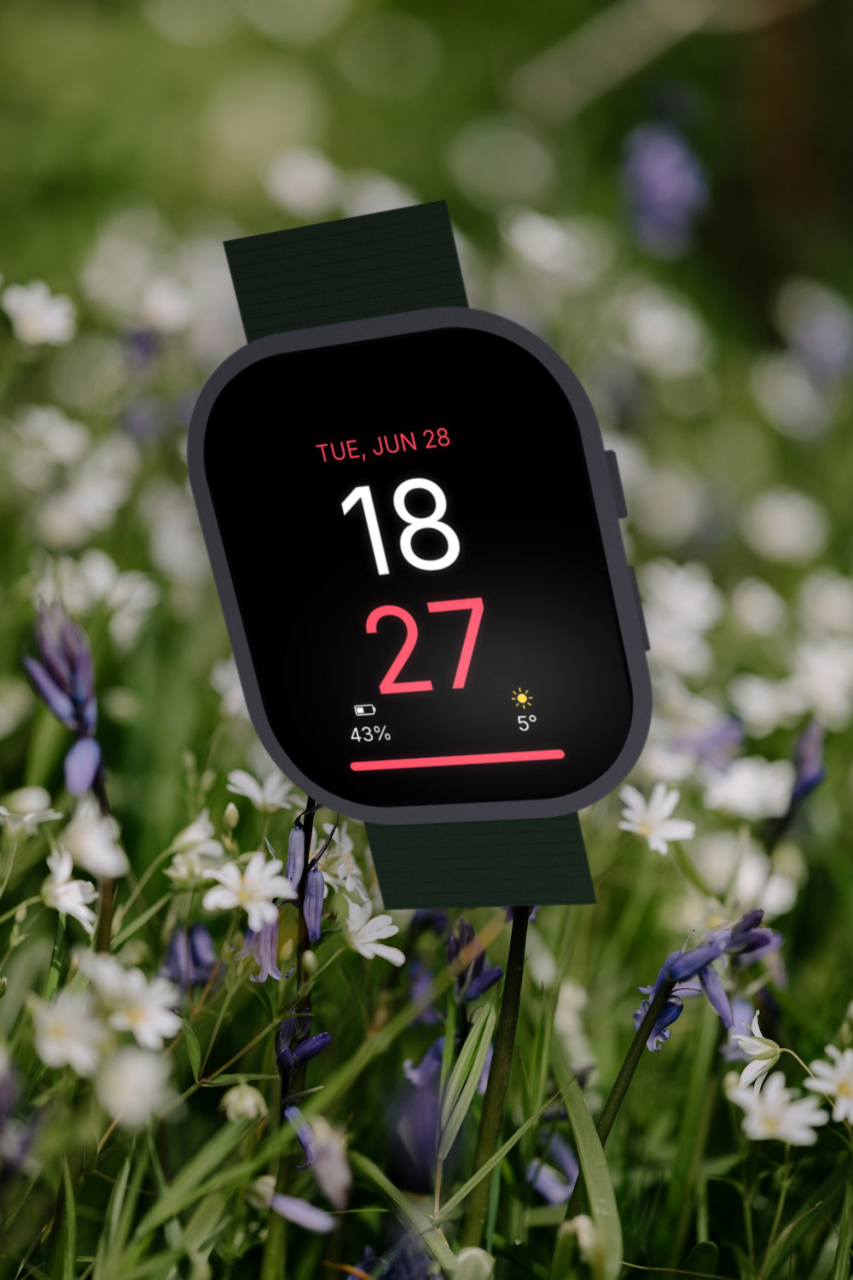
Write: 18,27
